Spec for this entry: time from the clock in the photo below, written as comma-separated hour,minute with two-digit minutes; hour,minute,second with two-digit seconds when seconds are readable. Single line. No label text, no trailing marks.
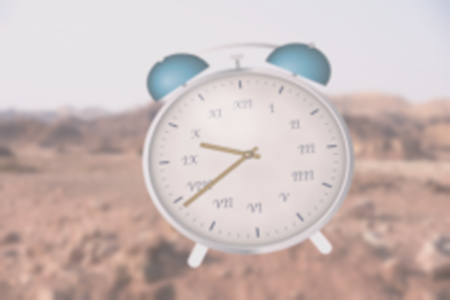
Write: 9,39
